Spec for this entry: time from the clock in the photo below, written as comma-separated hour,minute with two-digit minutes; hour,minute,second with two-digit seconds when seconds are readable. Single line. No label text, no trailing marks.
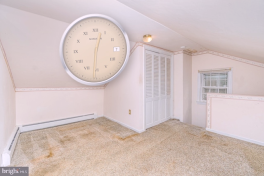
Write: 12,31
